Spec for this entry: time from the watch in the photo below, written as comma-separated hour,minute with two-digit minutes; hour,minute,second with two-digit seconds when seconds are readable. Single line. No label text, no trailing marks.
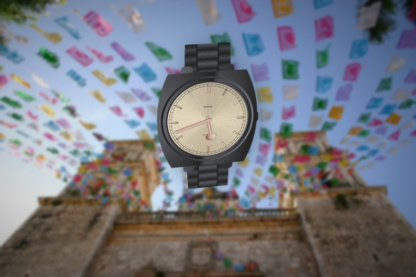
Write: 5,42
